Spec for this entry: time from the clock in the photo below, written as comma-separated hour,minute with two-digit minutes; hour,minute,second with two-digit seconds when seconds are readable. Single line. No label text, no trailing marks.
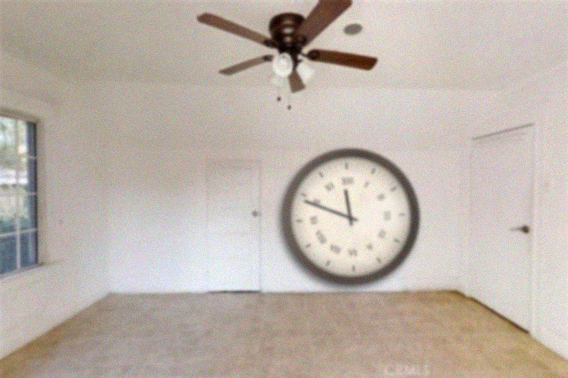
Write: 11,49
